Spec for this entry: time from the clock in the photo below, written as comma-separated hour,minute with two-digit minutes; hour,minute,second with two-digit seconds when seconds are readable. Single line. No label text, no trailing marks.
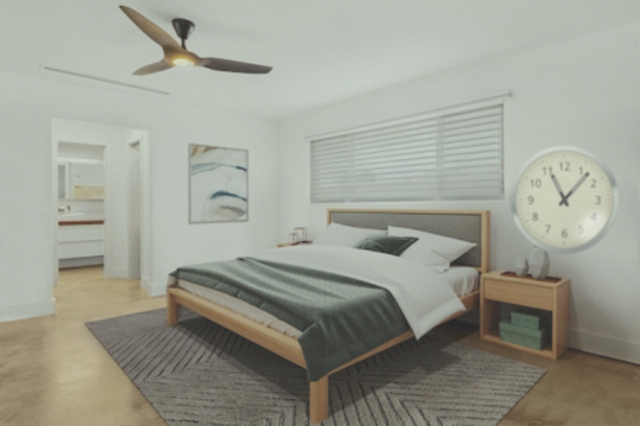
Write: 11,07
